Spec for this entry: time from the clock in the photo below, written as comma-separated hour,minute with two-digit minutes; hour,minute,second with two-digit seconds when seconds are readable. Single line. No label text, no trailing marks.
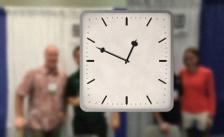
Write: 12,49
